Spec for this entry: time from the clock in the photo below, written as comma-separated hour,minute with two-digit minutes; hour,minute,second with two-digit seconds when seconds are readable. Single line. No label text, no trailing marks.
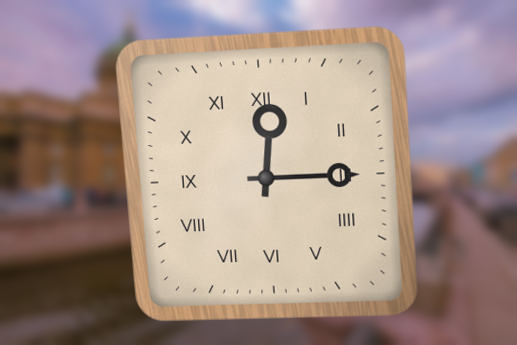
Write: 12,15
